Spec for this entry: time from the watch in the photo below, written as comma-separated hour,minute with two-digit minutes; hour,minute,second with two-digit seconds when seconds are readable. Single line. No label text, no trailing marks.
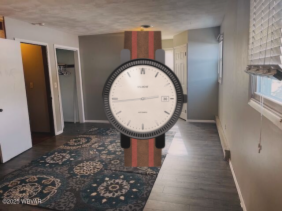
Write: 2,44
